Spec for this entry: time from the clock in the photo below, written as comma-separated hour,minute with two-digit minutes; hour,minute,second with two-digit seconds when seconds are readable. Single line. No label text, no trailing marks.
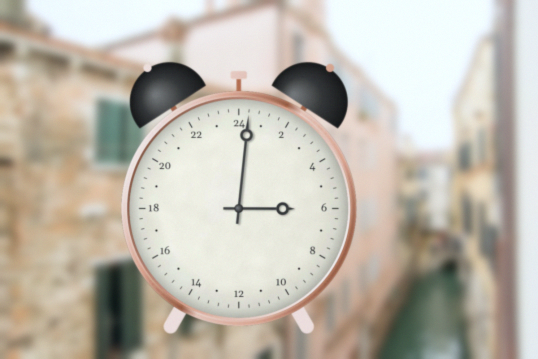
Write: 6,01
